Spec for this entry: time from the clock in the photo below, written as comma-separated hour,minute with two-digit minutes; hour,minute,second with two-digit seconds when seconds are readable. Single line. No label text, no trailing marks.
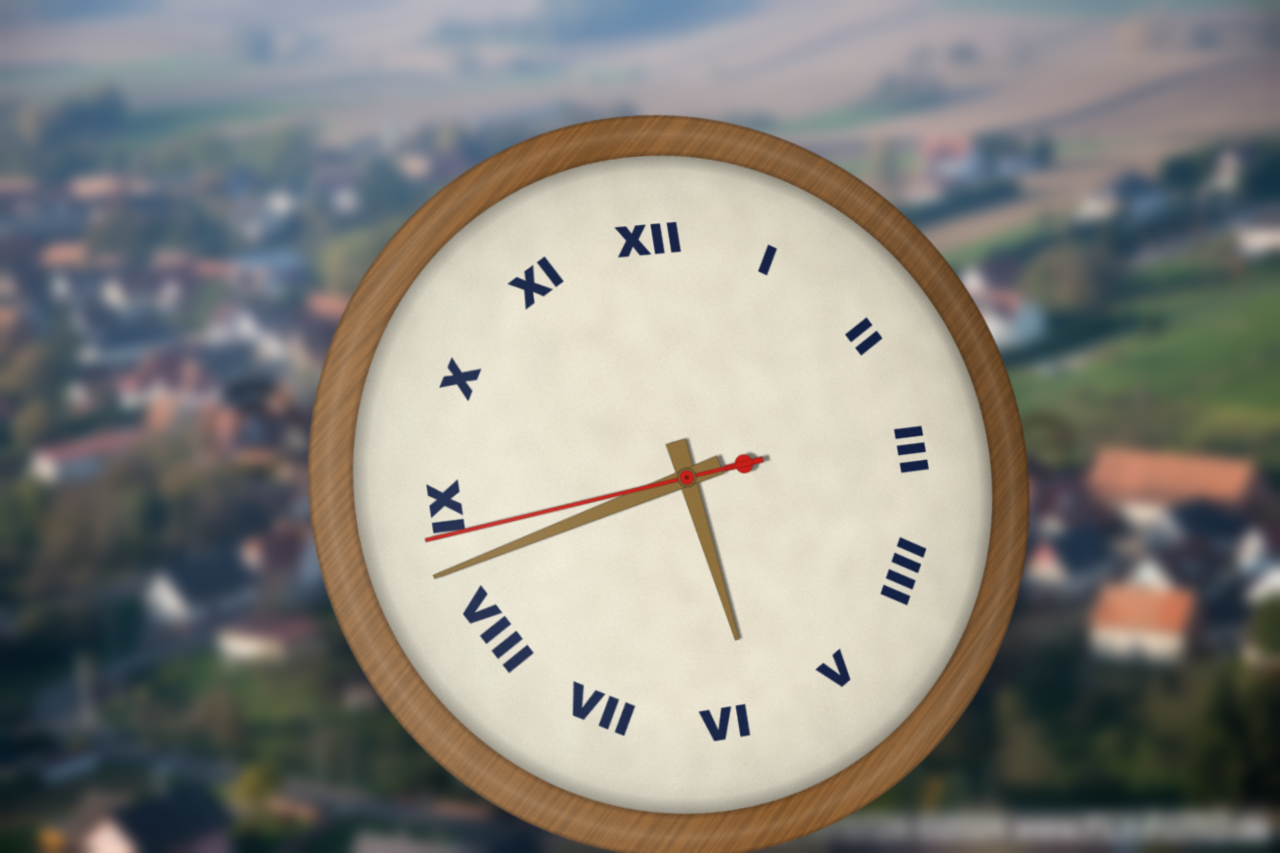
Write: 5,42,44
